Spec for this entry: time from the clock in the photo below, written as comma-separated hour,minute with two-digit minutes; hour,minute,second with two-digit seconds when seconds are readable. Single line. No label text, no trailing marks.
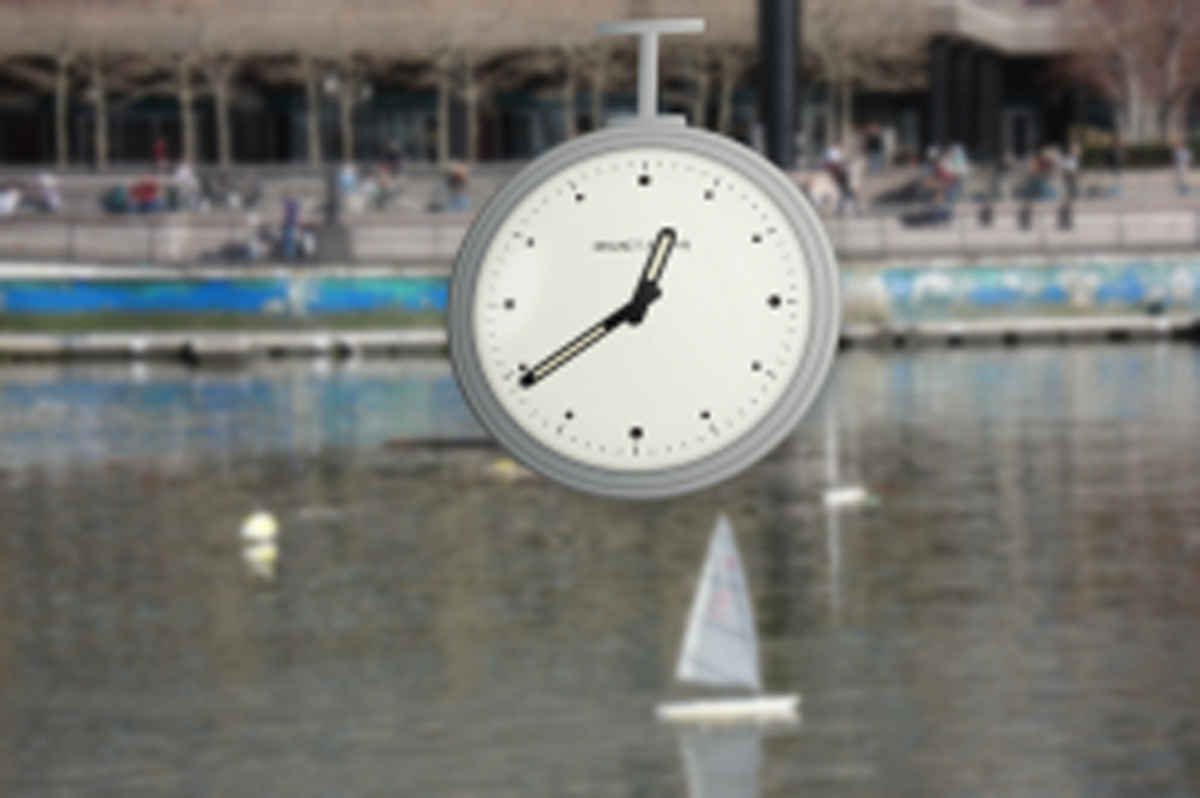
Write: 12,39
